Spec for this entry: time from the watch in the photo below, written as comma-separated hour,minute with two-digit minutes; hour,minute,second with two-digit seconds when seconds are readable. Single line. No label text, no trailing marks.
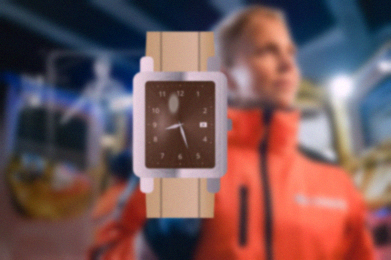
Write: 8,27
